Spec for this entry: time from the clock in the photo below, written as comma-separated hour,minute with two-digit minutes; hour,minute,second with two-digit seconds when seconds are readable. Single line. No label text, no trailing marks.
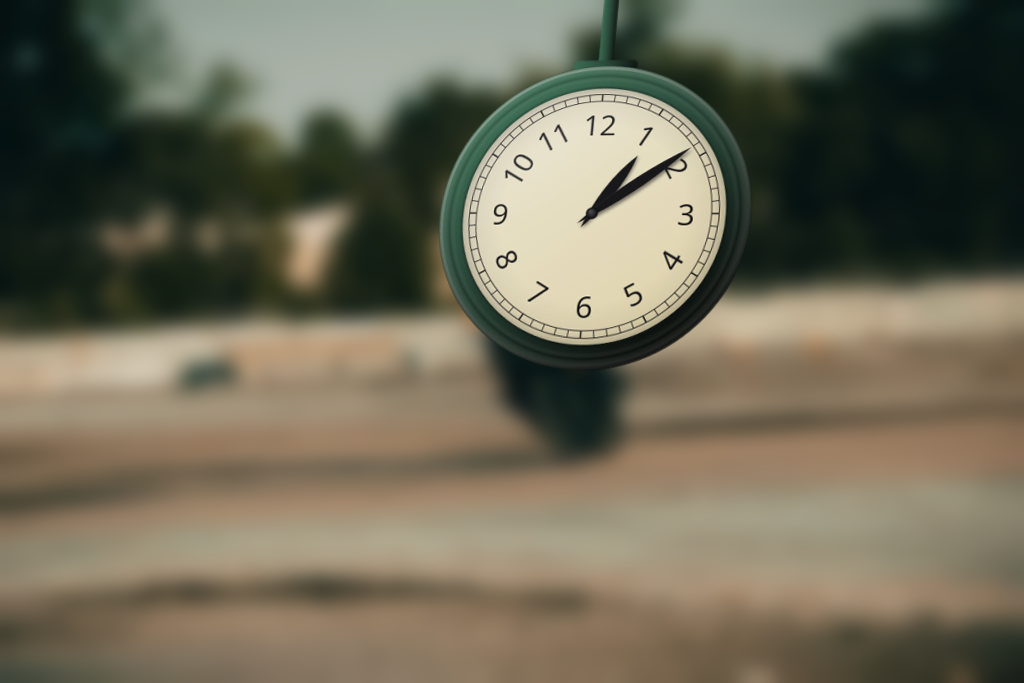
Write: 1,09
